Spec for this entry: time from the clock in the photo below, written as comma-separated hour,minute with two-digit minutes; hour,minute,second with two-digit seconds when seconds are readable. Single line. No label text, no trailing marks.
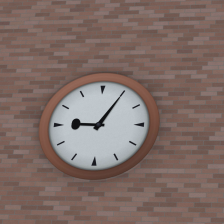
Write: 9,05
